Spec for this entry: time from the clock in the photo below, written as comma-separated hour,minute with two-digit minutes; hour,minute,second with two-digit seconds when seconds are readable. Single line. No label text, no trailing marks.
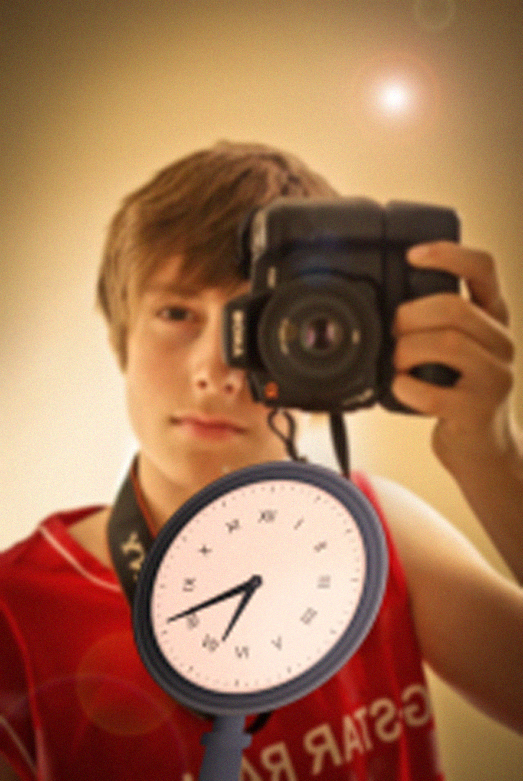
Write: 6,41
